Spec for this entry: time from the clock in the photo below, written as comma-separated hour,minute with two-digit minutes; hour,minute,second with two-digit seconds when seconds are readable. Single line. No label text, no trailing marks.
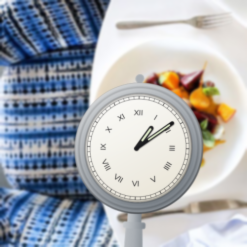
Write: 1,09
